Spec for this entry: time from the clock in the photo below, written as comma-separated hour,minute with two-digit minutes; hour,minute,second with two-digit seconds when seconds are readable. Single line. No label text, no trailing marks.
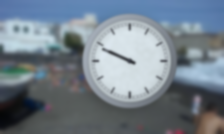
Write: 9,49
